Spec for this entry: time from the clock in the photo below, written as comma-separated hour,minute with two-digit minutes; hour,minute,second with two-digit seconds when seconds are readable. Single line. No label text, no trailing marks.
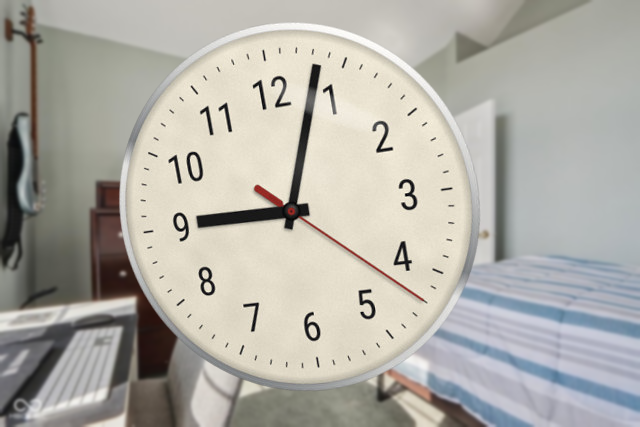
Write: 9,03,22
